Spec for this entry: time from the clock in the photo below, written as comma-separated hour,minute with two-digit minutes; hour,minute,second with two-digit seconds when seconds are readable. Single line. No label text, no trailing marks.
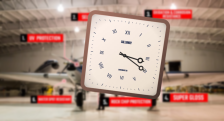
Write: 3,20
